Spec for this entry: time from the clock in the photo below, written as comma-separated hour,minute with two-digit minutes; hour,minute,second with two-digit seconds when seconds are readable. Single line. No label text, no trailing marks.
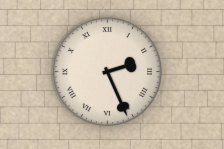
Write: 2,26
